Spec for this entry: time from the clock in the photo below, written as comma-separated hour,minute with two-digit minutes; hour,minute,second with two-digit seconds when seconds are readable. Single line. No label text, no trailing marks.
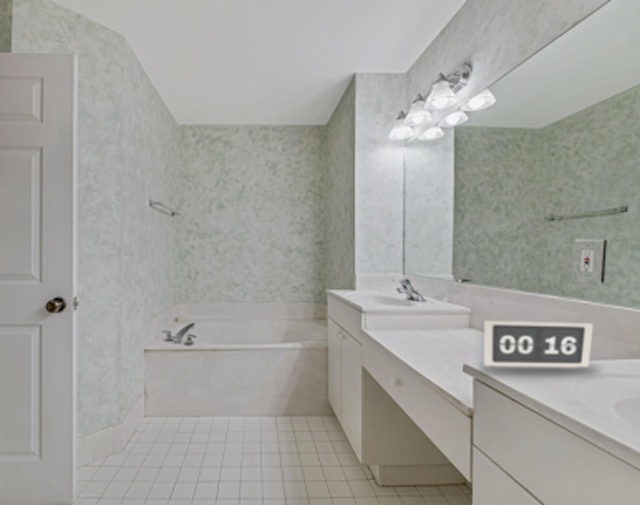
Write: 0,16
